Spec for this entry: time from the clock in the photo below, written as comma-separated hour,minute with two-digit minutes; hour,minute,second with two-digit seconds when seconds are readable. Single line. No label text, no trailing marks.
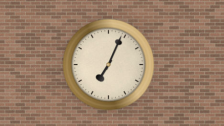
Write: 7,04
